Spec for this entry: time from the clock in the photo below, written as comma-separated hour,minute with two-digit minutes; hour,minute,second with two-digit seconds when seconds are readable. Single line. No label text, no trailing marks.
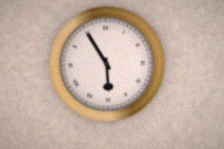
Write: 5,55
